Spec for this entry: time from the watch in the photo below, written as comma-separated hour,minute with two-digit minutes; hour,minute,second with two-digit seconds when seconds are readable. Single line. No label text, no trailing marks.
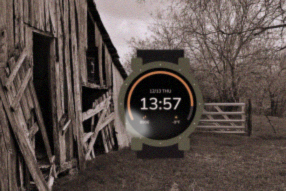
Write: 13,57
